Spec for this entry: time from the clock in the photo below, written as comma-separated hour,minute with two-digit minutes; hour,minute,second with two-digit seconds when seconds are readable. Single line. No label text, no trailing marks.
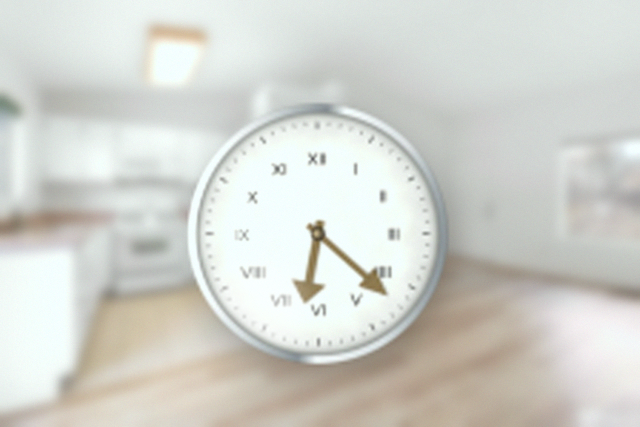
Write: 6,22
